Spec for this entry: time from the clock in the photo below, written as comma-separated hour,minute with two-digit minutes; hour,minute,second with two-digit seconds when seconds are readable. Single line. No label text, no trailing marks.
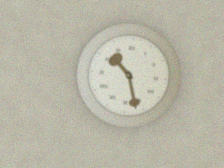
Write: 10,27
